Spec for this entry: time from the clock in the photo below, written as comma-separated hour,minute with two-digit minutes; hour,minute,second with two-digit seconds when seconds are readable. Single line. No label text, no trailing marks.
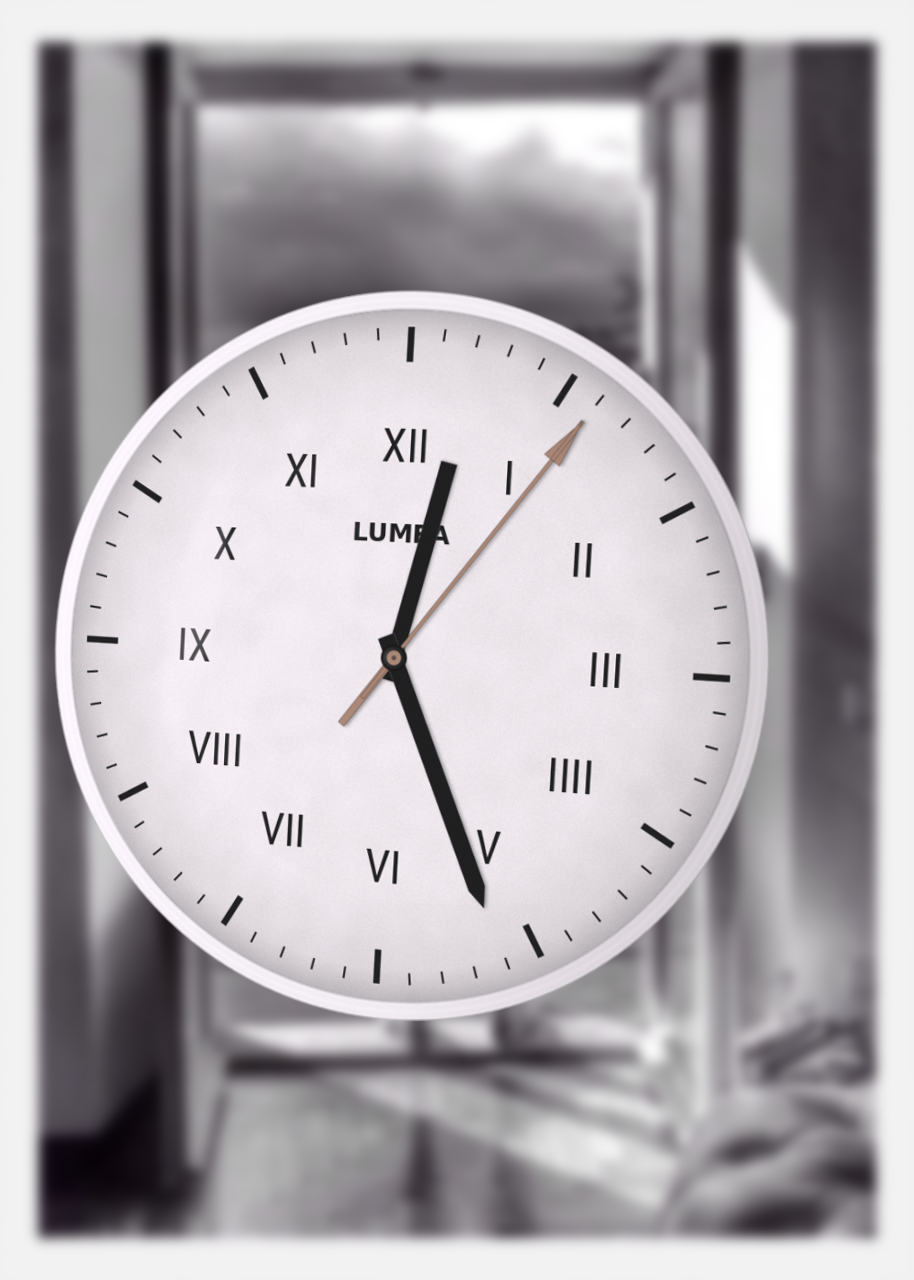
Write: 12,26,06
